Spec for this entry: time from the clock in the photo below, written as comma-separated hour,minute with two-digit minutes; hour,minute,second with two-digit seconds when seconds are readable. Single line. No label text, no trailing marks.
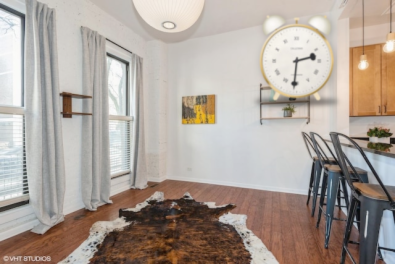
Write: 2,31
